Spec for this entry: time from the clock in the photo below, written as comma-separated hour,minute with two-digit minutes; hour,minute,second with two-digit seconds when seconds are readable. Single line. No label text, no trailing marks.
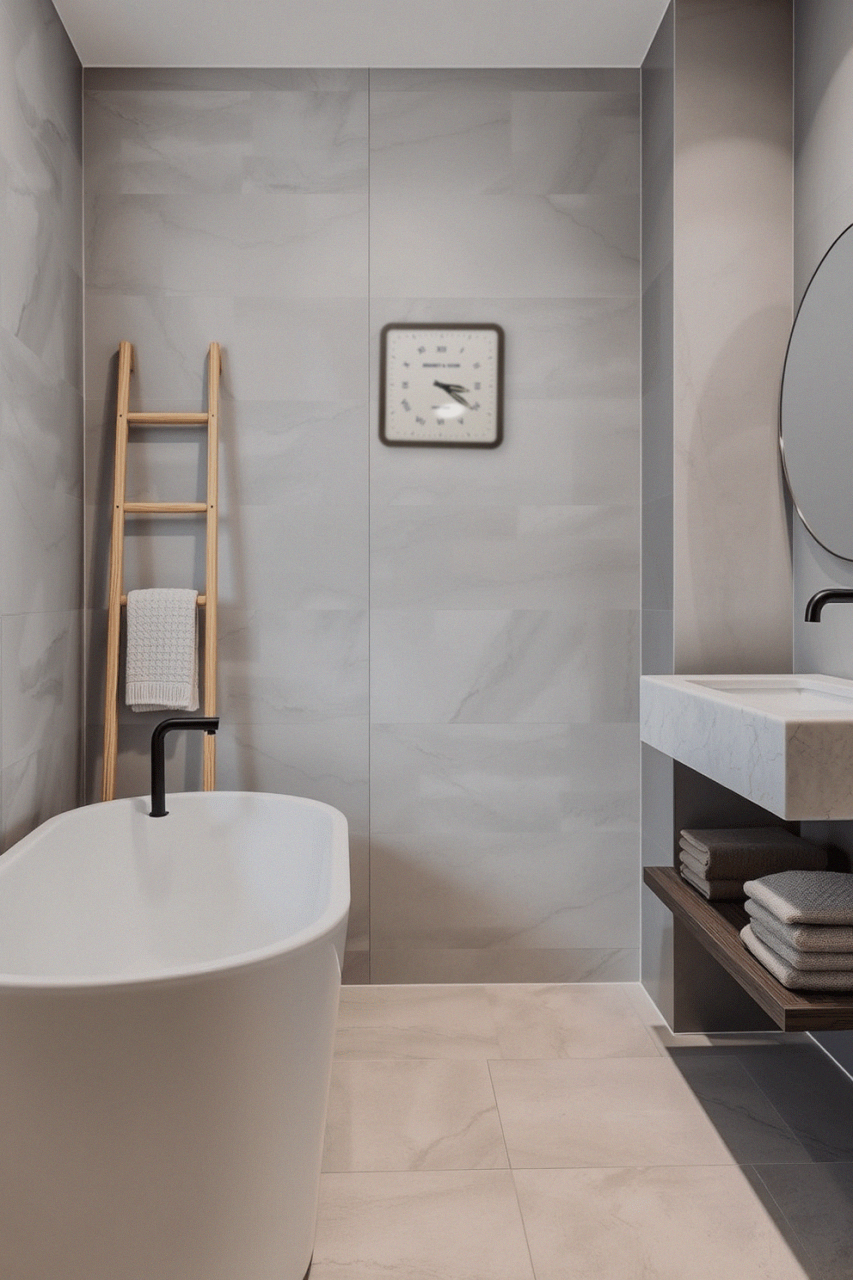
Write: 3,21
